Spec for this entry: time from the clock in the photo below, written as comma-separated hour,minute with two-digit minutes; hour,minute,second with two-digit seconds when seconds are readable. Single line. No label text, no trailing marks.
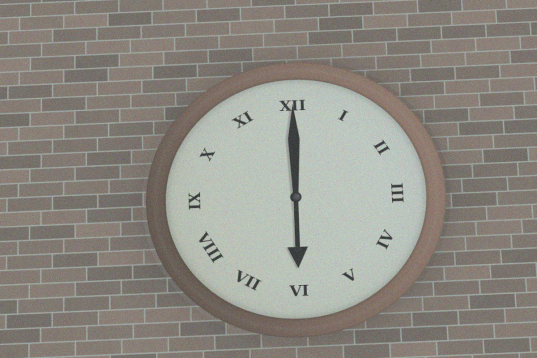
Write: 6,00
